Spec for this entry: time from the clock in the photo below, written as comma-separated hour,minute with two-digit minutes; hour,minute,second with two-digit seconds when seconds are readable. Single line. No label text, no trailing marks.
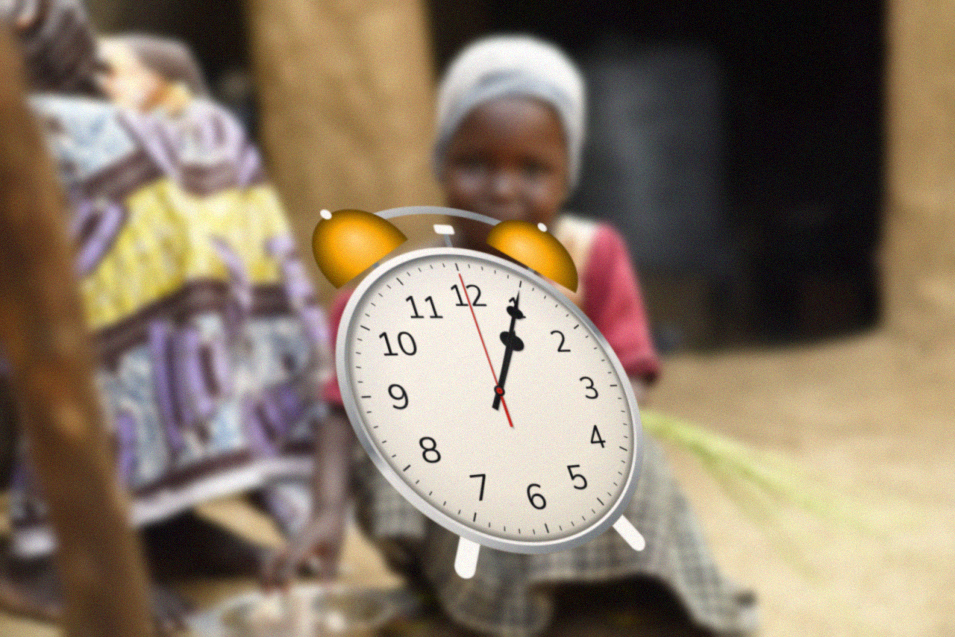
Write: 1,05,00
